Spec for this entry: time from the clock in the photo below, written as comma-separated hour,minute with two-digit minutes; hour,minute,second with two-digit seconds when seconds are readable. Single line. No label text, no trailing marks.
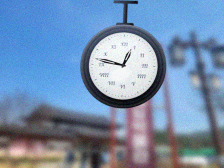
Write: 12,47
